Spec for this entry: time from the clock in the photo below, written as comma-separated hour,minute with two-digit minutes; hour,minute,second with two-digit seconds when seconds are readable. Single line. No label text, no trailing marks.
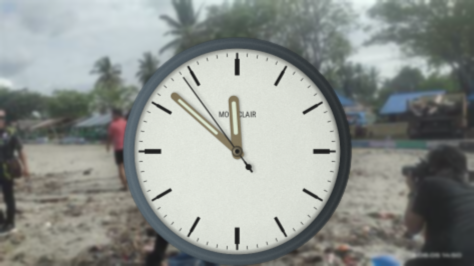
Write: 11,51,54
